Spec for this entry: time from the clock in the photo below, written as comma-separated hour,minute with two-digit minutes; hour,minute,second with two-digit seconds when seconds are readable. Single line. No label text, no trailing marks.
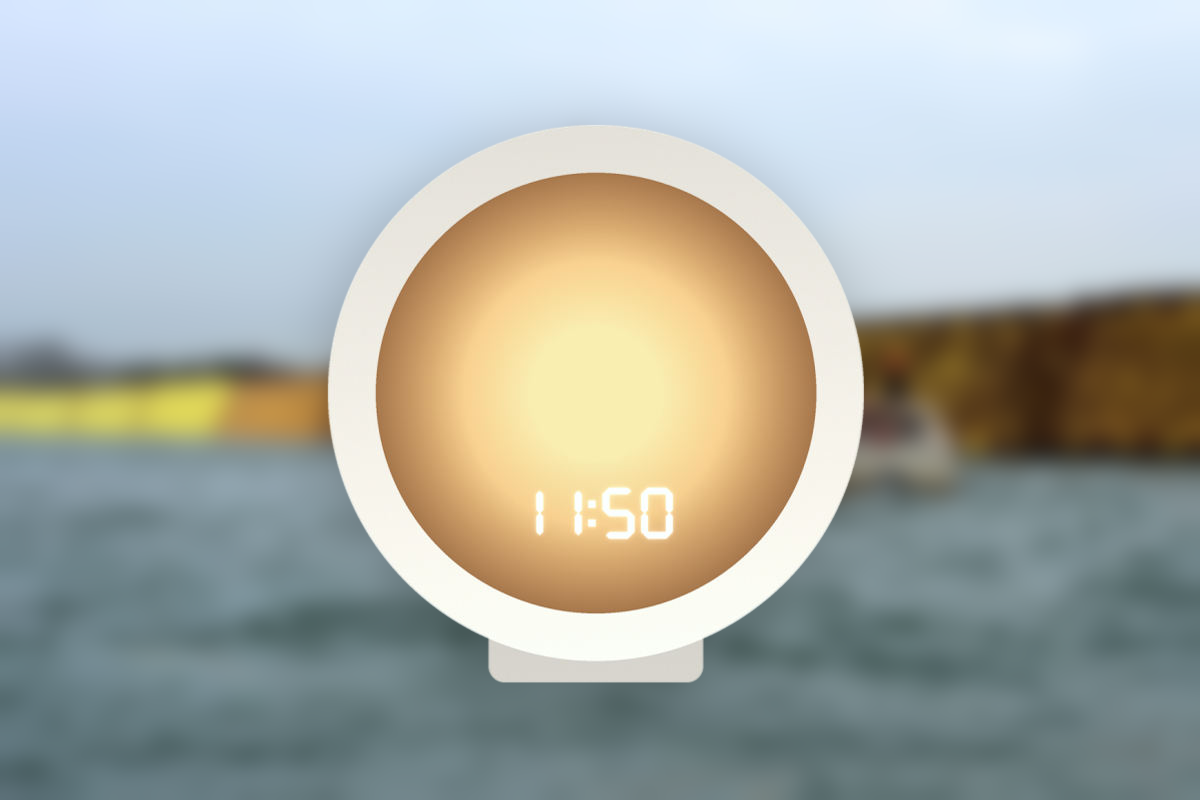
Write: 11,50
